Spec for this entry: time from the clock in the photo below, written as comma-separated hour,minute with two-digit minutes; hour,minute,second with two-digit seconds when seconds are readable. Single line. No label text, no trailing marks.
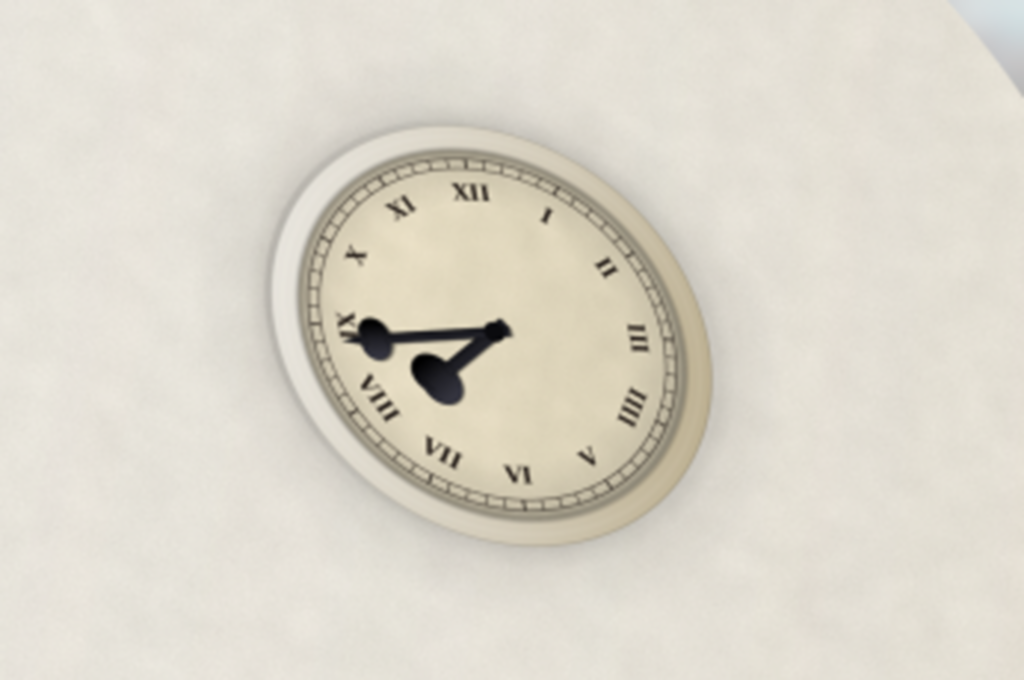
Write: 7,44
